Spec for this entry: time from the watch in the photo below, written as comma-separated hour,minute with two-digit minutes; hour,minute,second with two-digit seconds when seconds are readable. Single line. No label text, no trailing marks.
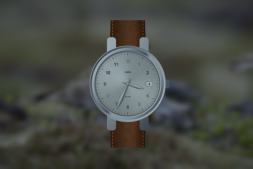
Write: 3,34
